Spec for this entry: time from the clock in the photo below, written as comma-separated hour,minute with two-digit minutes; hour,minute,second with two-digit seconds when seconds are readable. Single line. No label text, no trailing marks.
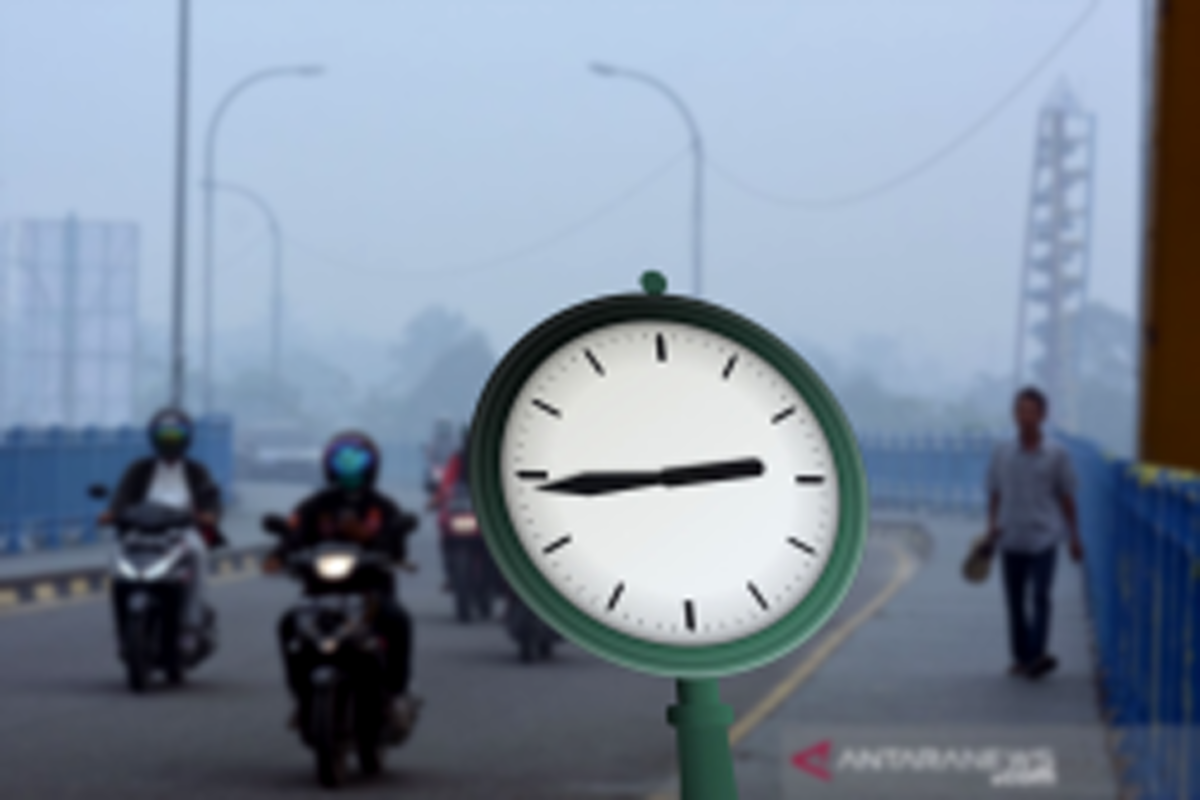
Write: 2,44
